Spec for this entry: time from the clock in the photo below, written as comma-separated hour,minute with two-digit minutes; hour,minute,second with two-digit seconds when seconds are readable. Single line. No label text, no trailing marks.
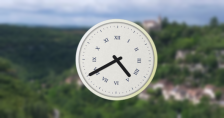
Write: 4,40
